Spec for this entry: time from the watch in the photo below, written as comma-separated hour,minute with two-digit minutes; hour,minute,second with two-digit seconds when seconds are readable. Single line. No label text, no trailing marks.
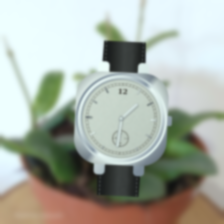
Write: 1,31
